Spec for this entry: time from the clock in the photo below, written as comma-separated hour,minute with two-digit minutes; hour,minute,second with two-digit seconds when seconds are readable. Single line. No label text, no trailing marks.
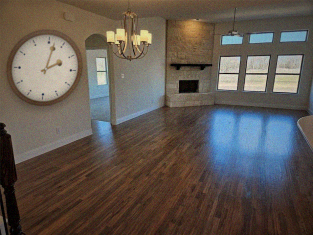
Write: 2,02
